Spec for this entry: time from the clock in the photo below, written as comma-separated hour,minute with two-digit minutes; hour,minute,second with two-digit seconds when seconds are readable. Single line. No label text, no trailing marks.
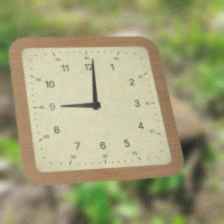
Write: 9,01
